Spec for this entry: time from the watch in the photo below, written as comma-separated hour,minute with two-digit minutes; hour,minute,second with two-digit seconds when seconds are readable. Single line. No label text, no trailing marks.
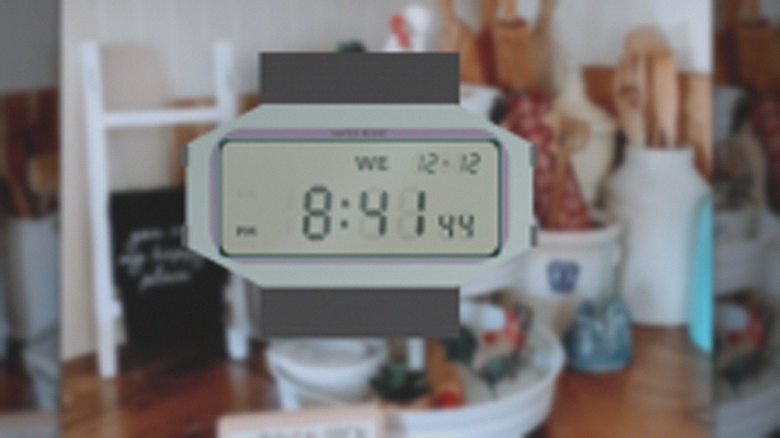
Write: 8,41,44
